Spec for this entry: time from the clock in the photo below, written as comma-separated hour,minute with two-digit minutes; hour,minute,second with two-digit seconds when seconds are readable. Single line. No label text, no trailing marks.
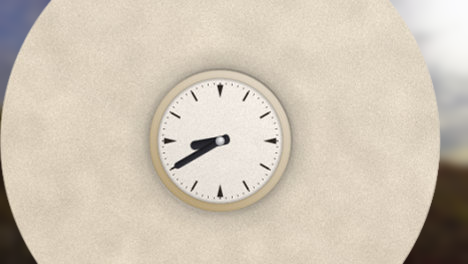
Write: 8,40
